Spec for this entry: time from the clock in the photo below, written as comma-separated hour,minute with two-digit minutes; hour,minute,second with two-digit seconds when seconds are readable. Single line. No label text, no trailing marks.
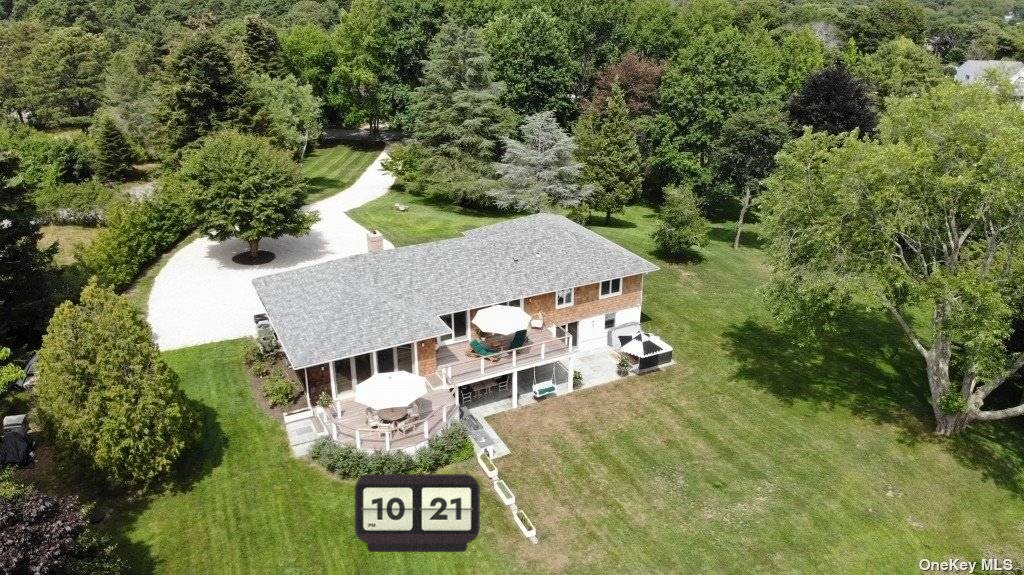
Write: 10,21
